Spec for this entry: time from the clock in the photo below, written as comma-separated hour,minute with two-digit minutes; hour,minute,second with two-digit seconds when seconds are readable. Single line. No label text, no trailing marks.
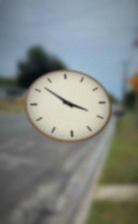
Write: 3,52
